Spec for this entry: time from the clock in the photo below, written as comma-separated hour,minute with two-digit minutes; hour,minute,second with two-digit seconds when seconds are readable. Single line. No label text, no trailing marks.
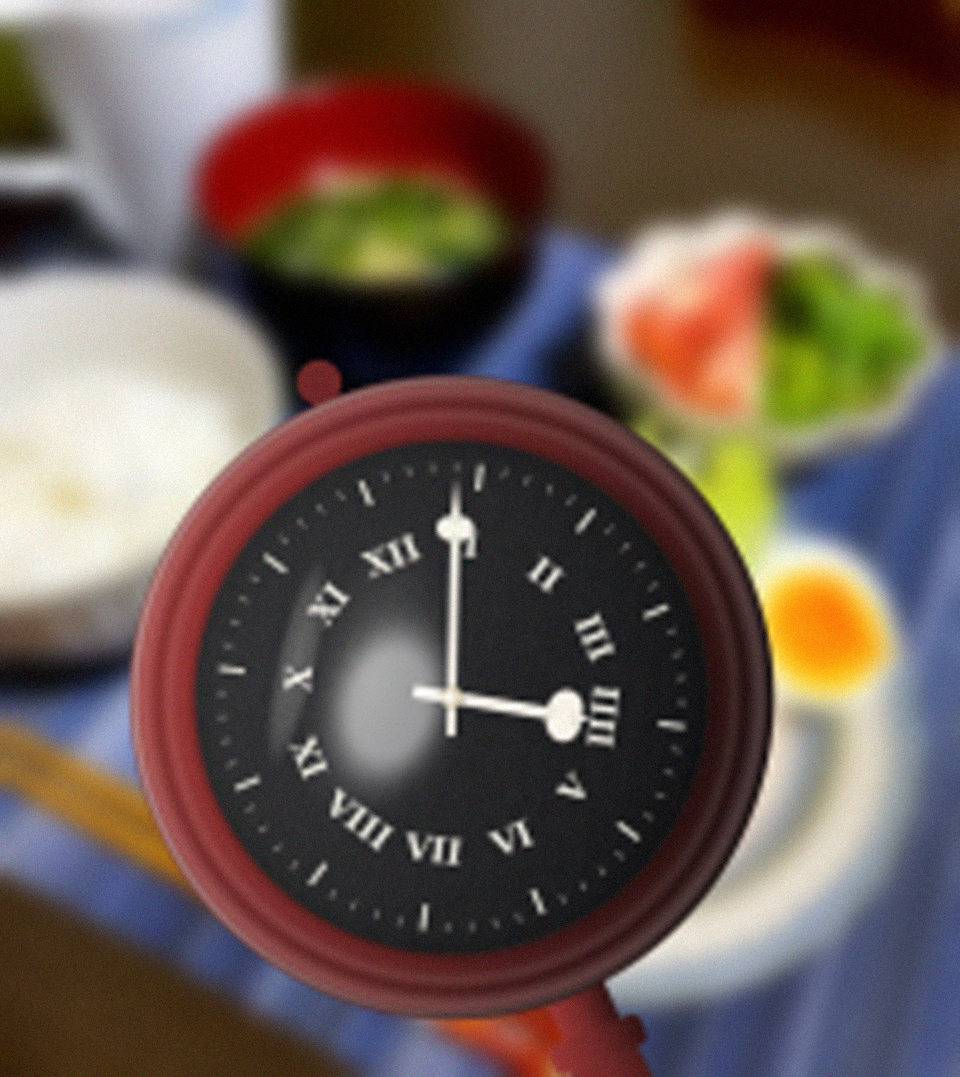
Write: 4,04
